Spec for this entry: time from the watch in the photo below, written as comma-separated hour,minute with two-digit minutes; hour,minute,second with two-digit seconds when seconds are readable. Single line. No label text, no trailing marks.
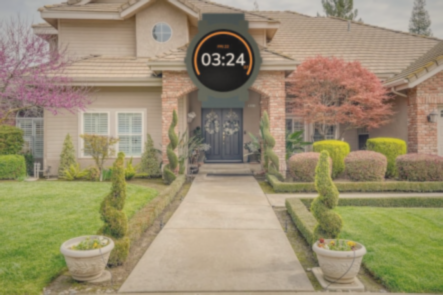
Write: 3,24
